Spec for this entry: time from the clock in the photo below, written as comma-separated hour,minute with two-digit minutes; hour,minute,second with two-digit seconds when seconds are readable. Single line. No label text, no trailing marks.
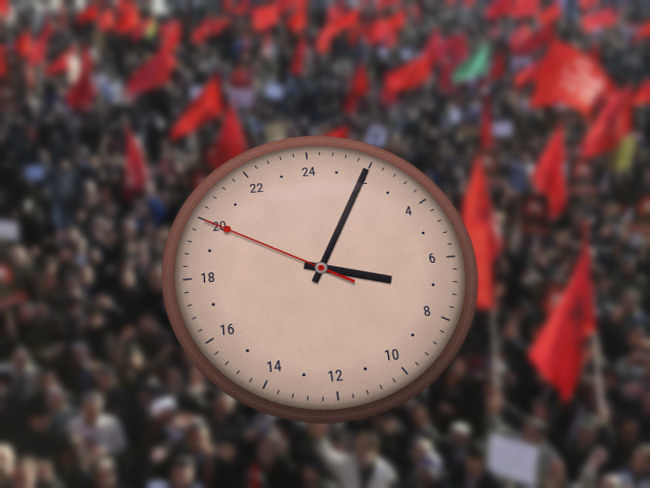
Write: 7,04,50
